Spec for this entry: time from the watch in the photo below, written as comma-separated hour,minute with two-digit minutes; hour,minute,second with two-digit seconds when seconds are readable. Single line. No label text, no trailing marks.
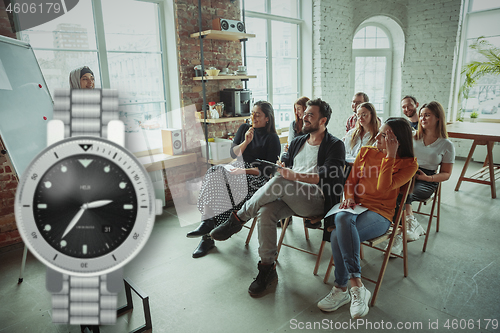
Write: 2,36
